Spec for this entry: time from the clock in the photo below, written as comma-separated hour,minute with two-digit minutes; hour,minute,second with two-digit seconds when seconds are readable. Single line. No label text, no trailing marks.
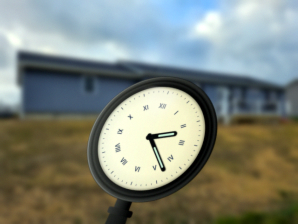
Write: 2,23
